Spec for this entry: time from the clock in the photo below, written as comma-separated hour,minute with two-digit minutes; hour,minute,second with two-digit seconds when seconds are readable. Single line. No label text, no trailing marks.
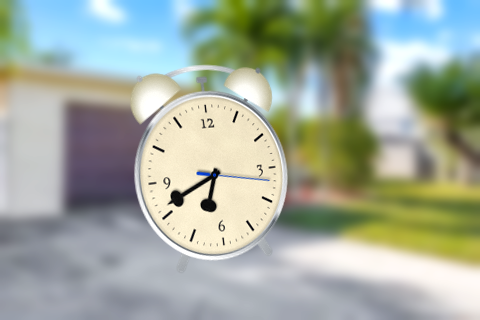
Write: 6,41,17
